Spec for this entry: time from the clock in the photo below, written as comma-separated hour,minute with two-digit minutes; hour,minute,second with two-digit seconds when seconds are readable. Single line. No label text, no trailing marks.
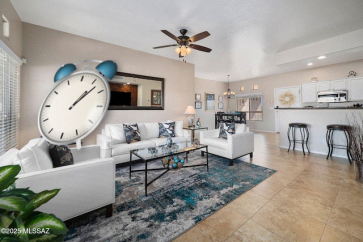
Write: 1,07
